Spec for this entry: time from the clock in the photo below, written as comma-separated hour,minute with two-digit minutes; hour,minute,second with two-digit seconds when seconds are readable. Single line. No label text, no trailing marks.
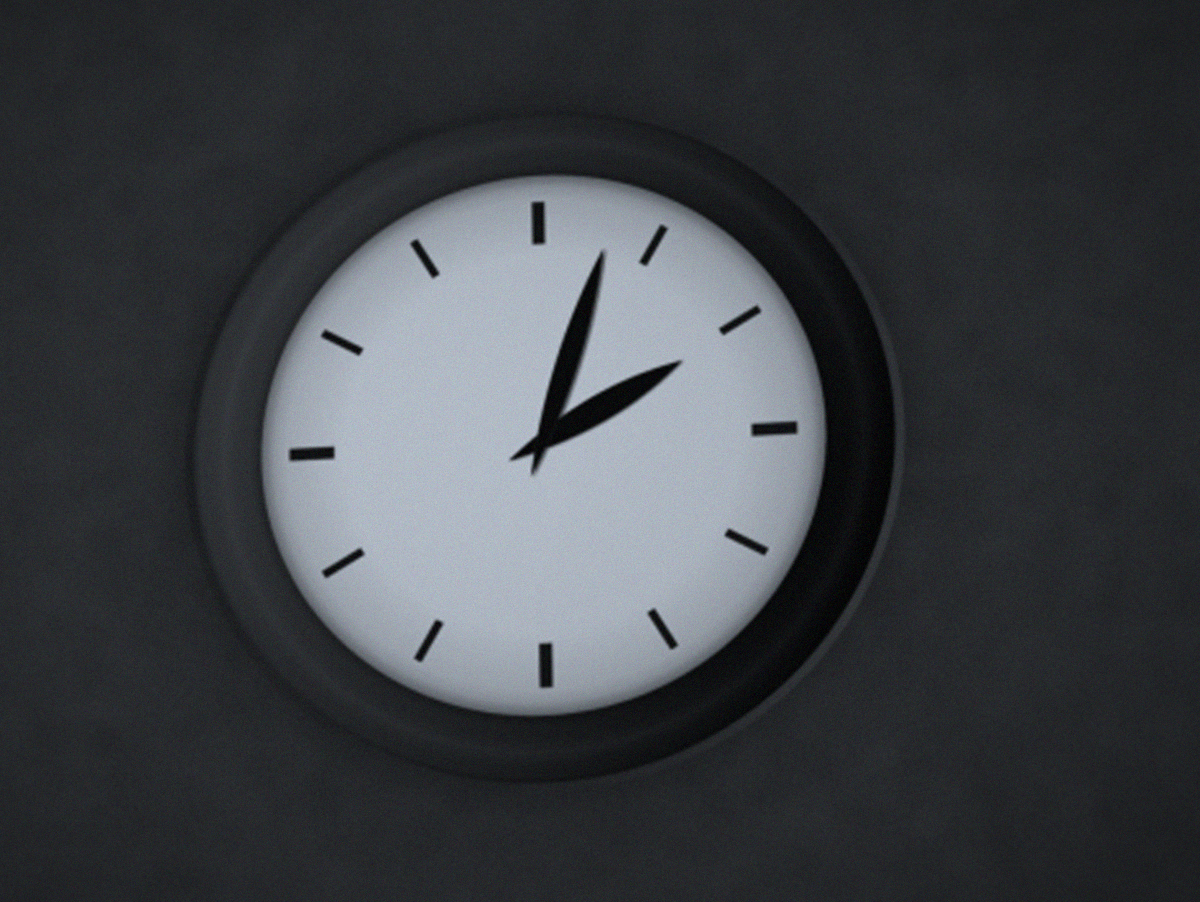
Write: 2,03
